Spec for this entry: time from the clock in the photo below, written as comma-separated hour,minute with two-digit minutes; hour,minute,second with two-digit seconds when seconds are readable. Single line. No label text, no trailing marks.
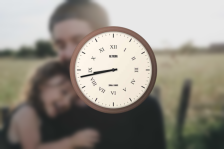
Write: 8,43
